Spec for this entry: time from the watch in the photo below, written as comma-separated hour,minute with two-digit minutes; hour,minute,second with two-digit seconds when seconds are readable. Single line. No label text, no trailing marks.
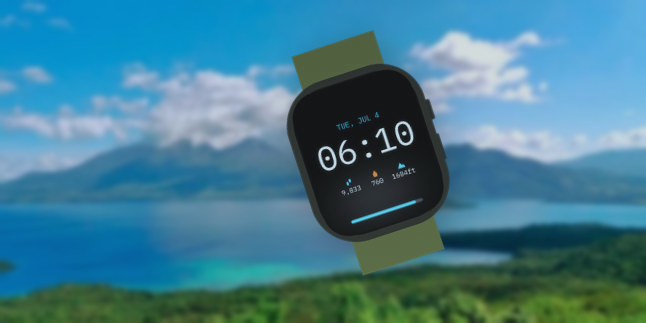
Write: 6,10
